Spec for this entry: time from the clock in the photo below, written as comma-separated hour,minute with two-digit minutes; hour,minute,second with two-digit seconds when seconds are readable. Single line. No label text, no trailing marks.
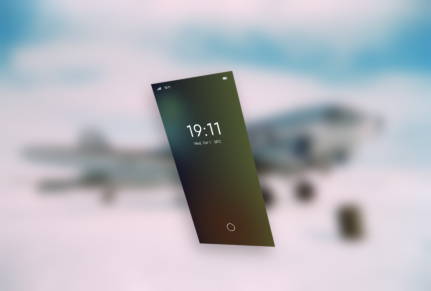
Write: 19,11
